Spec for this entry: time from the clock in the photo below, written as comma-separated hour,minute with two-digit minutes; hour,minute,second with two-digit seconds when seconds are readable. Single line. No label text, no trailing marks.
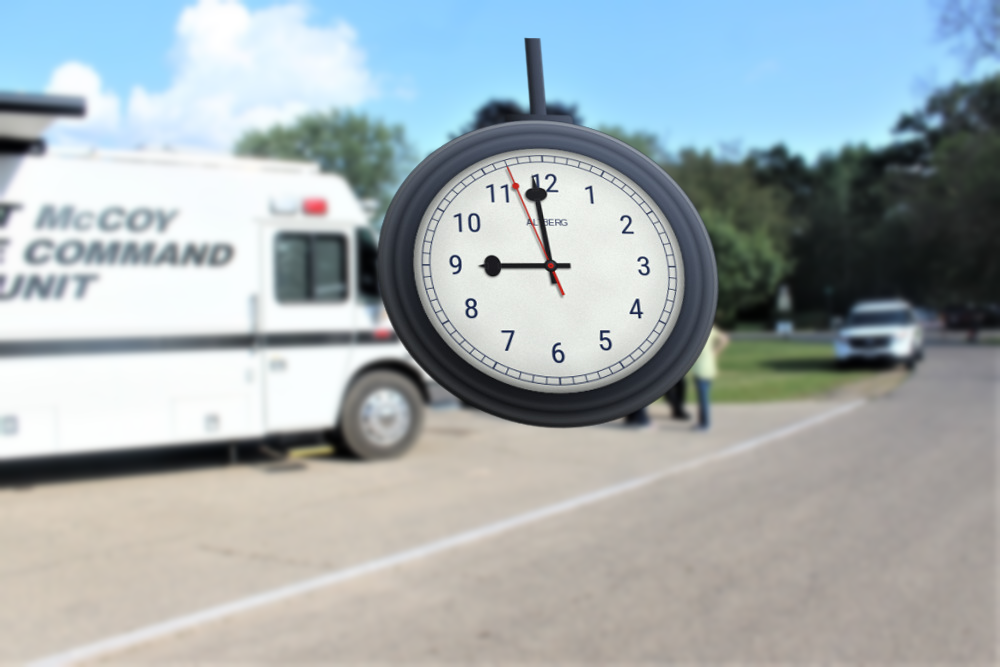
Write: 8,58,57
